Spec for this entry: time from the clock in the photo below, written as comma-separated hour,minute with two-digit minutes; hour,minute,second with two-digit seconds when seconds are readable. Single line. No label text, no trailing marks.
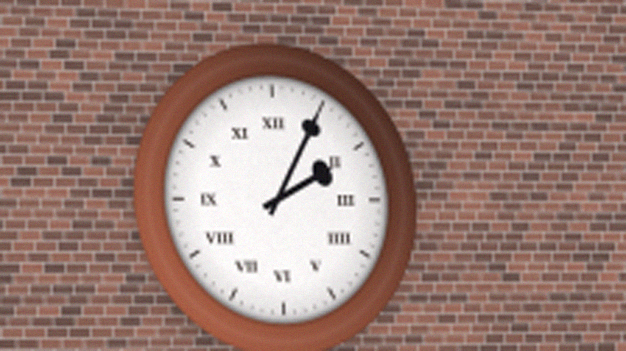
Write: 2,05
